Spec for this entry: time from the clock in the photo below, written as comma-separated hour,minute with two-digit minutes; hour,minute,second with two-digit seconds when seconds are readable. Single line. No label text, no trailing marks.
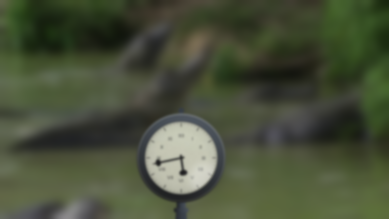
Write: 5,43
